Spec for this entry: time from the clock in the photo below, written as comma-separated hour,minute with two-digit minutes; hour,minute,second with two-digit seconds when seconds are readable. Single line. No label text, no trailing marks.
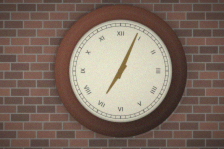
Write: 7,04
